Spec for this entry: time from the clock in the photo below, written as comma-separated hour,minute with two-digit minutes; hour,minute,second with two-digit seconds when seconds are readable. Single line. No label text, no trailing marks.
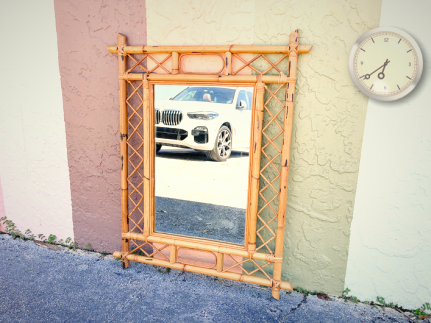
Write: 6,39
